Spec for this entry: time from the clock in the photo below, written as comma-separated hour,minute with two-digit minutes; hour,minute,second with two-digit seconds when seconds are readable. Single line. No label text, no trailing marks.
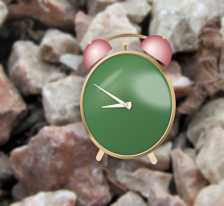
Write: 8,50
